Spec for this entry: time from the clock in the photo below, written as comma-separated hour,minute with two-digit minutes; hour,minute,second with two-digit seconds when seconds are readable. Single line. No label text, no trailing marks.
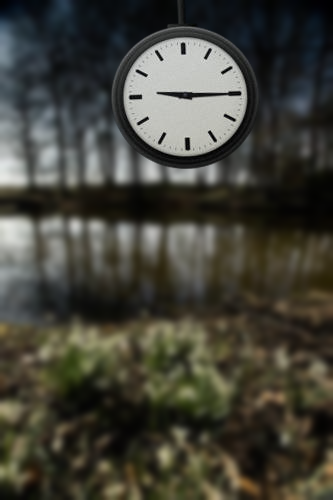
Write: 9,15
